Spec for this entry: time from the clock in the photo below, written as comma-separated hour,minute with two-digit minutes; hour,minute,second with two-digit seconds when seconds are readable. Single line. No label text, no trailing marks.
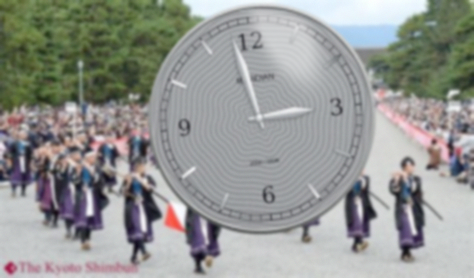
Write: 2,58
